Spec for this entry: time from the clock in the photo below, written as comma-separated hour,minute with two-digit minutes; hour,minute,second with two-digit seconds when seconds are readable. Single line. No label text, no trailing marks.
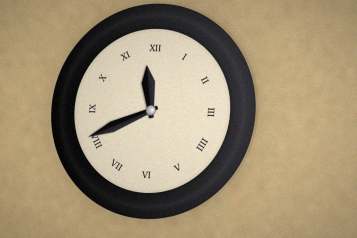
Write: 11,41
